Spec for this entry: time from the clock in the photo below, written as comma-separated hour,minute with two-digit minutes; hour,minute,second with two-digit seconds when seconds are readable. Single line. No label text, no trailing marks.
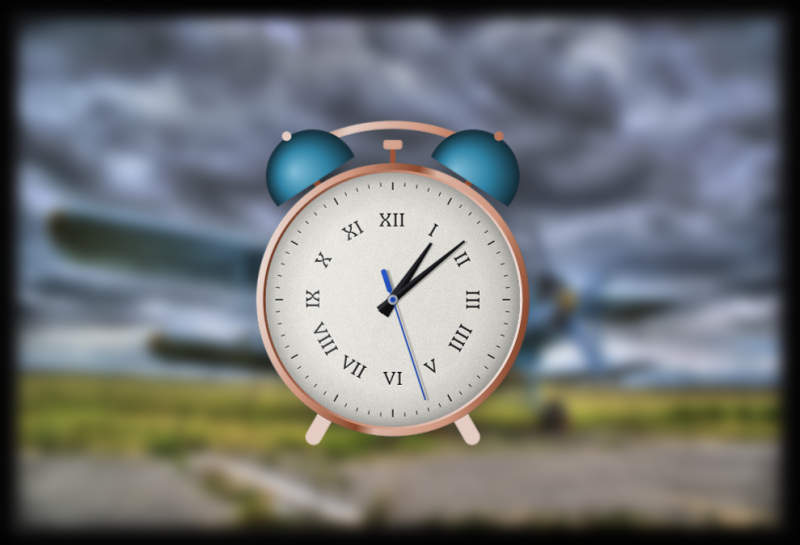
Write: 1,08,27
